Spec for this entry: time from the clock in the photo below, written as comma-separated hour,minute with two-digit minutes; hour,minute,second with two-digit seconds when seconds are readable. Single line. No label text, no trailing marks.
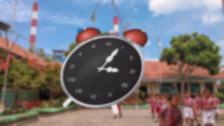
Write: 3,04
